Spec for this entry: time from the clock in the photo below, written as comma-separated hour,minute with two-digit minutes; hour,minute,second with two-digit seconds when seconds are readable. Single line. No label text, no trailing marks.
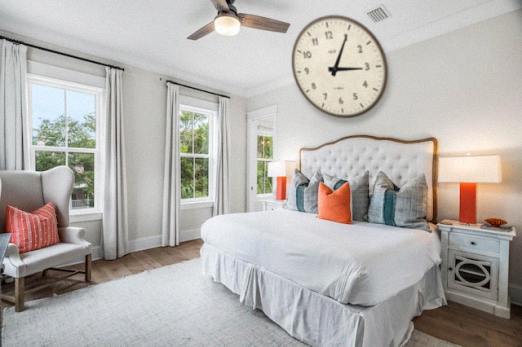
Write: 3,05
